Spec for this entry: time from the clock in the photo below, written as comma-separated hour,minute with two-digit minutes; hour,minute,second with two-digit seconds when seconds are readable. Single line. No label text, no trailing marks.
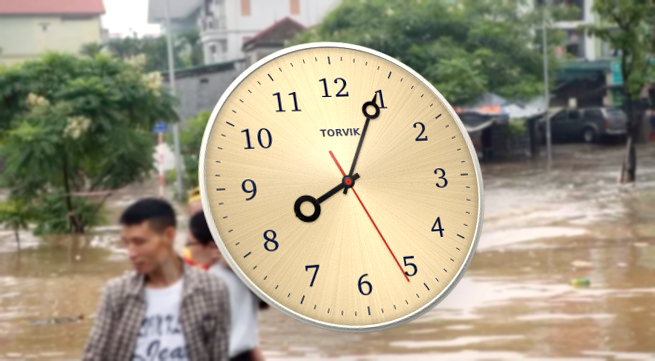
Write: 8,04,26
